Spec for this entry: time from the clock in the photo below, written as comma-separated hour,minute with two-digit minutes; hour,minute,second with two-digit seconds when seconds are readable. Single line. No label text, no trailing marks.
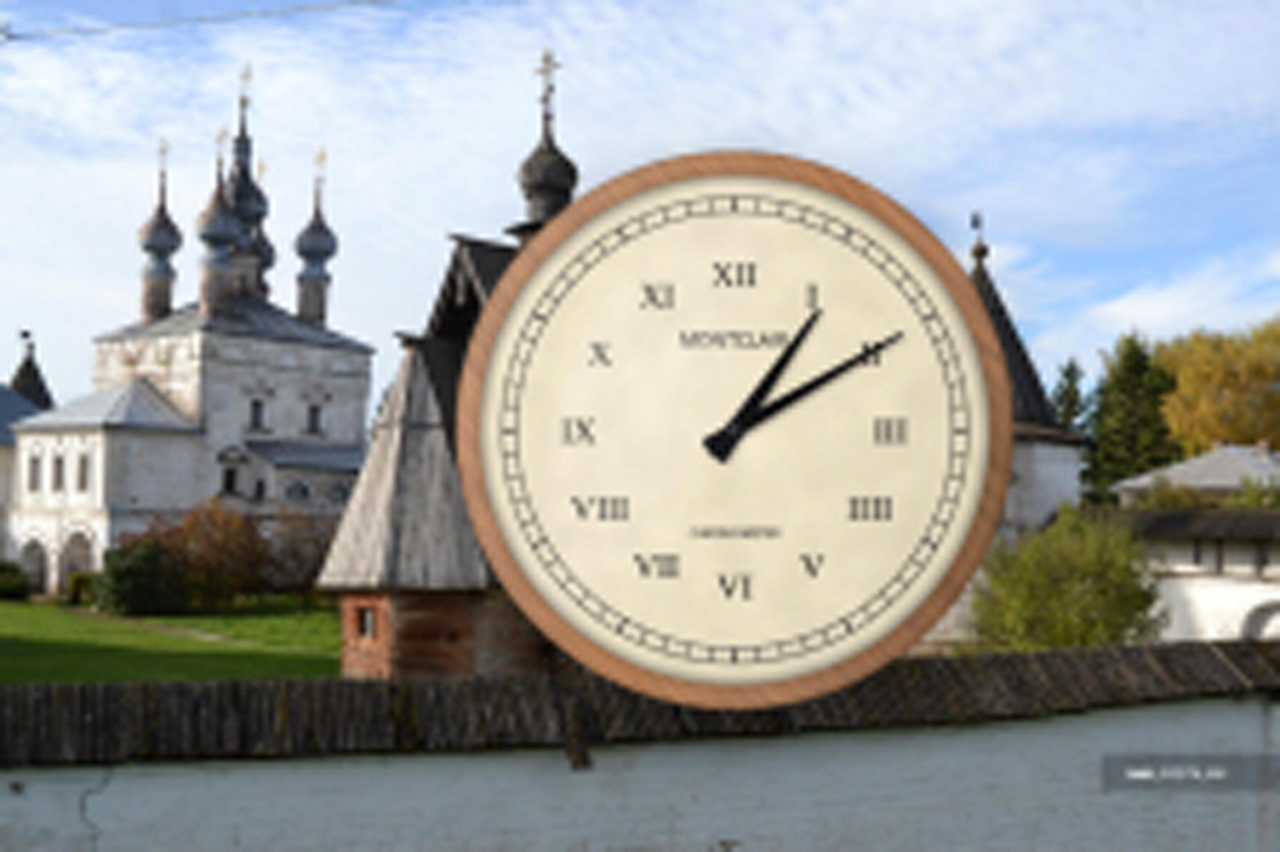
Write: 1,10
